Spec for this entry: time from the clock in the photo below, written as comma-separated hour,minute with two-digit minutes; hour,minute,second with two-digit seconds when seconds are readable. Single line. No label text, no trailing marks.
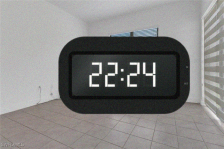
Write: 22,24
